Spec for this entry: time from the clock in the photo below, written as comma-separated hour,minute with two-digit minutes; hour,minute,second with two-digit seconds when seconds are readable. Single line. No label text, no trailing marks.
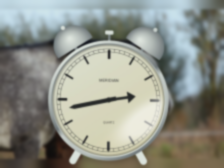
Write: 2,43
